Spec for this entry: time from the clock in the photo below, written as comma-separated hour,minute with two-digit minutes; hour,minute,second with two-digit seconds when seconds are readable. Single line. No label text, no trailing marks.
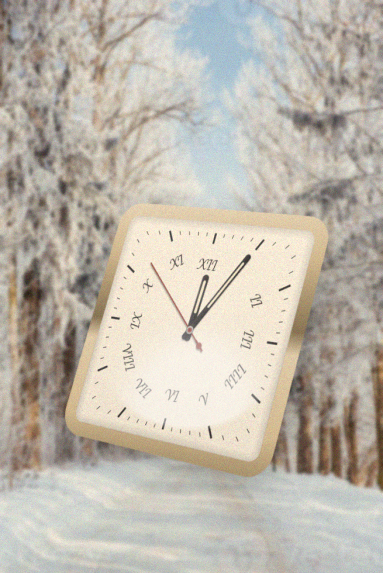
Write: 12,04,52
